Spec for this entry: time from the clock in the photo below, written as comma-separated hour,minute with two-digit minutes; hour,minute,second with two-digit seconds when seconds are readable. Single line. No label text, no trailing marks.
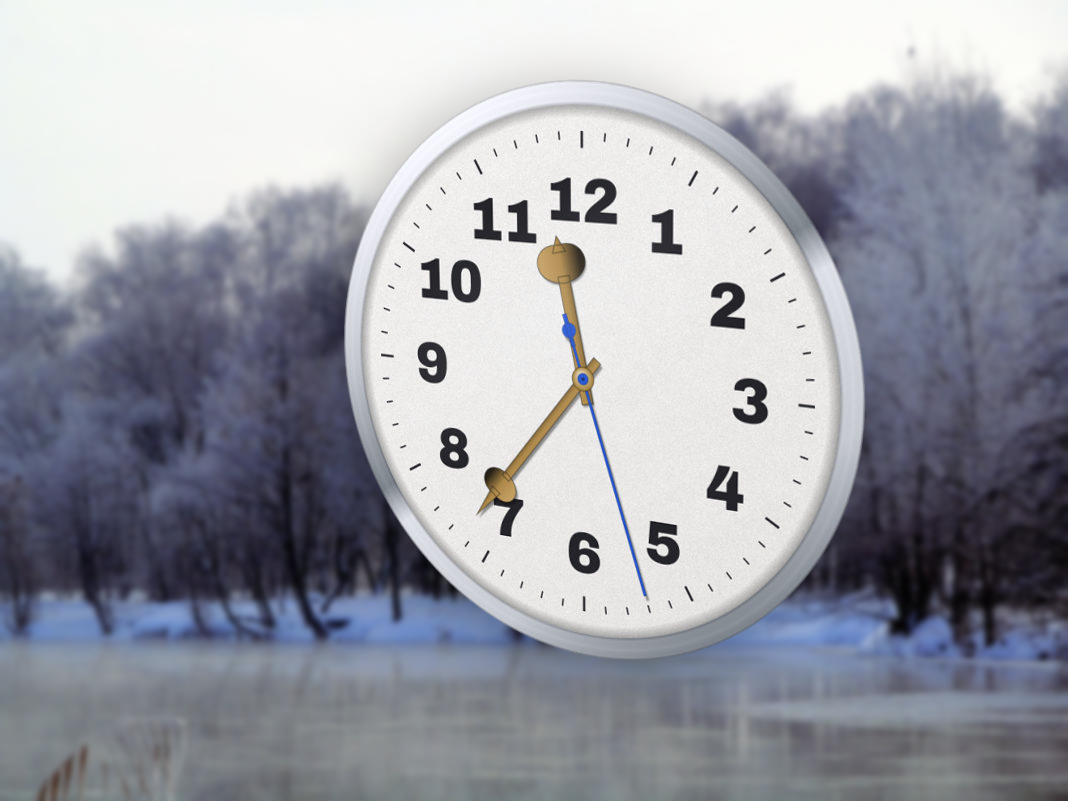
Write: 11,36,27
